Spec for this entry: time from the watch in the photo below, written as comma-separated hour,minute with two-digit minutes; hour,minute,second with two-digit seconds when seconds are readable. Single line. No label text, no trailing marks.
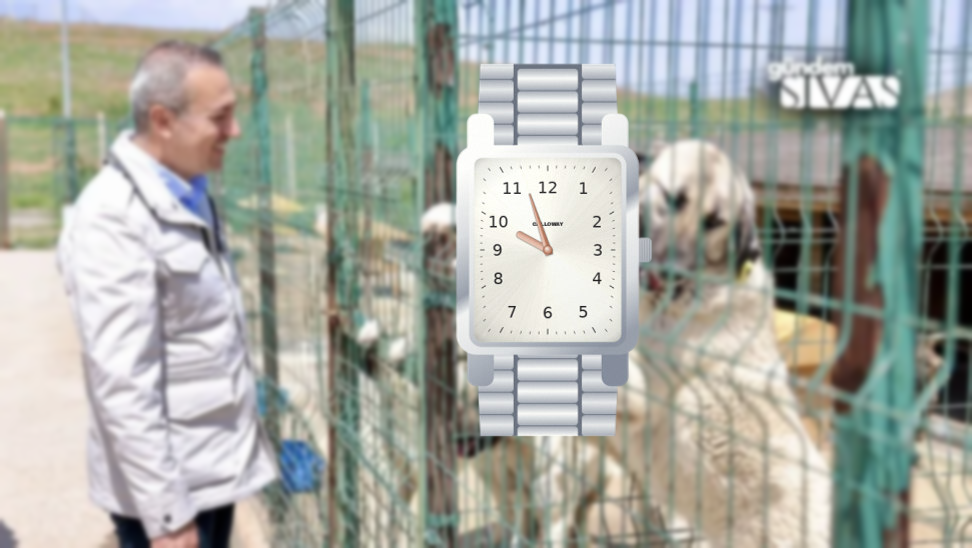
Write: 9,57
